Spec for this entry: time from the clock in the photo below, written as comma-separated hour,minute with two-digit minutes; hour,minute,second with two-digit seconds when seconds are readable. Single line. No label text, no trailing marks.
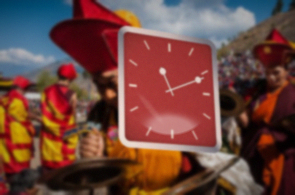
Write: 11,11
